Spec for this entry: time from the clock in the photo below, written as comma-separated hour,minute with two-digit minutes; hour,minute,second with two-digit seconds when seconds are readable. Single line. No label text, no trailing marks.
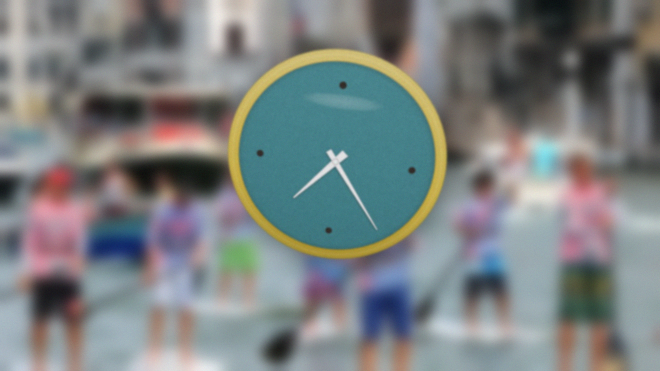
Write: 7,24
